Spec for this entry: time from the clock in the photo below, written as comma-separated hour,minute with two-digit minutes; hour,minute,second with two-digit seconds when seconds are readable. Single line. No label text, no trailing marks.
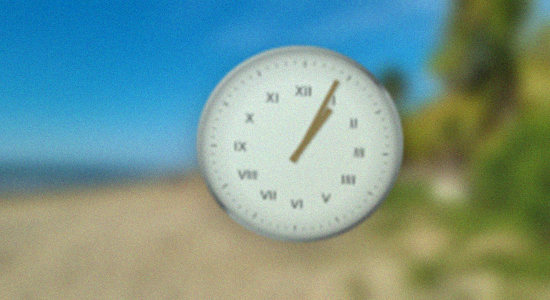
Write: 1,04
